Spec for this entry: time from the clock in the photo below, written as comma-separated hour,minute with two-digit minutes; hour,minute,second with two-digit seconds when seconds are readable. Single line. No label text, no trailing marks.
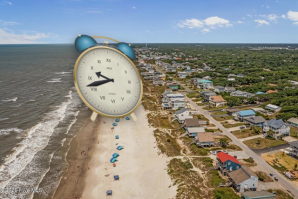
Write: 9,42
